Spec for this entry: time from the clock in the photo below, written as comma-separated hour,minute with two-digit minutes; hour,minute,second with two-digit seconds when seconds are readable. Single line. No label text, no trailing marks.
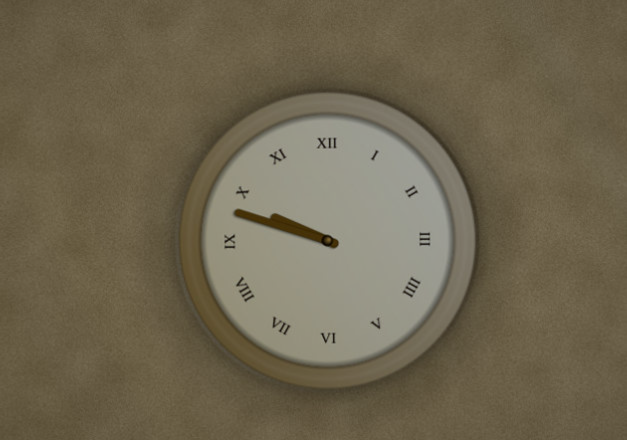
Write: 9,48
